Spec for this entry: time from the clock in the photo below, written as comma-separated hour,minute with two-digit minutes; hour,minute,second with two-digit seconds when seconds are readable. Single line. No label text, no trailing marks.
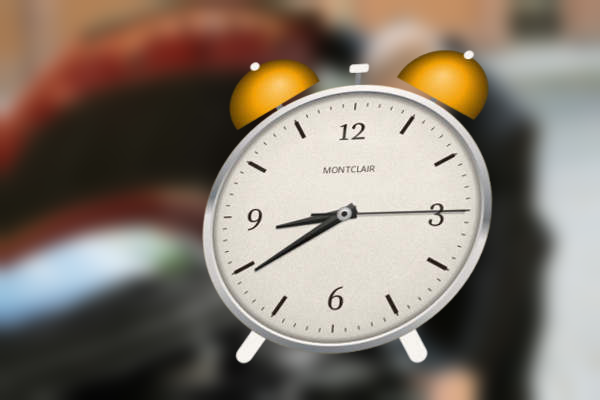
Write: 8,39,15
